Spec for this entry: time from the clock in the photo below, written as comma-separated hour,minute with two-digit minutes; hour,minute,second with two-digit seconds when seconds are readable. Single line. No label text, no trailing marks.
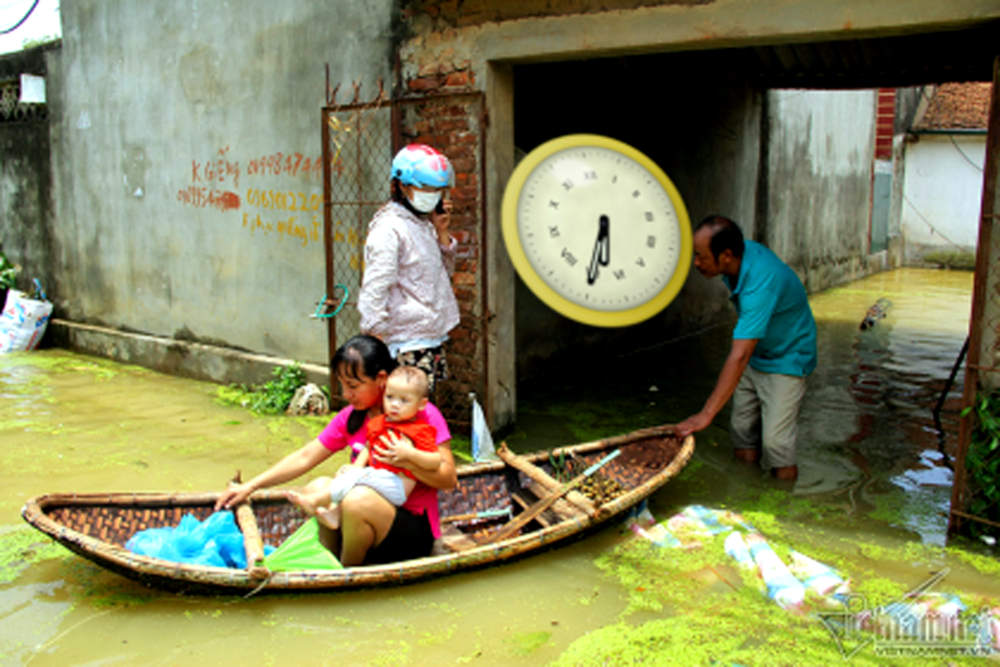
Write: 6,35
